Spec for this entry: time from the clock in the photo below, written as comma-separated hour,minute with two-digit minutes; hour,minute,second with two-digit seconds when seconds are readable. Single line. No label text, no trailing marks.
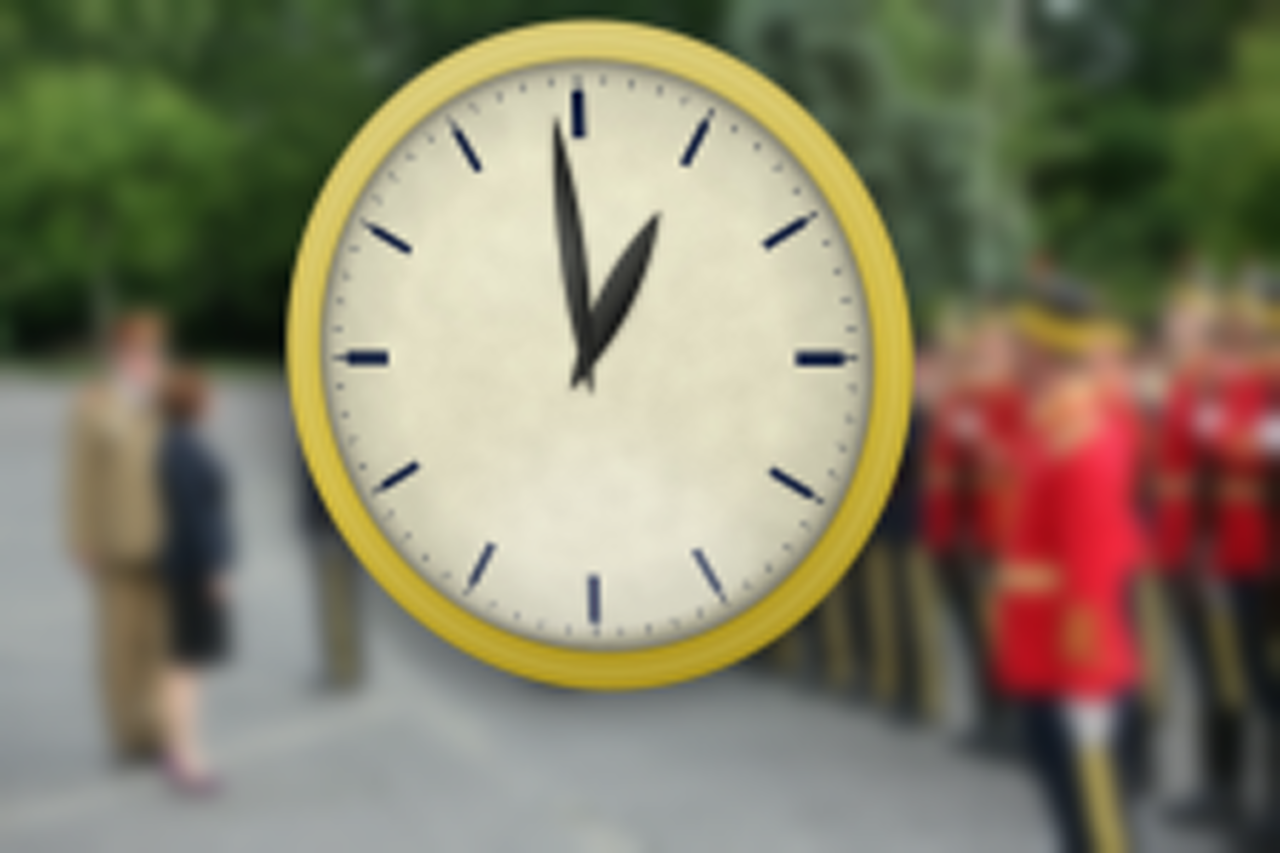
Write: 12,59
